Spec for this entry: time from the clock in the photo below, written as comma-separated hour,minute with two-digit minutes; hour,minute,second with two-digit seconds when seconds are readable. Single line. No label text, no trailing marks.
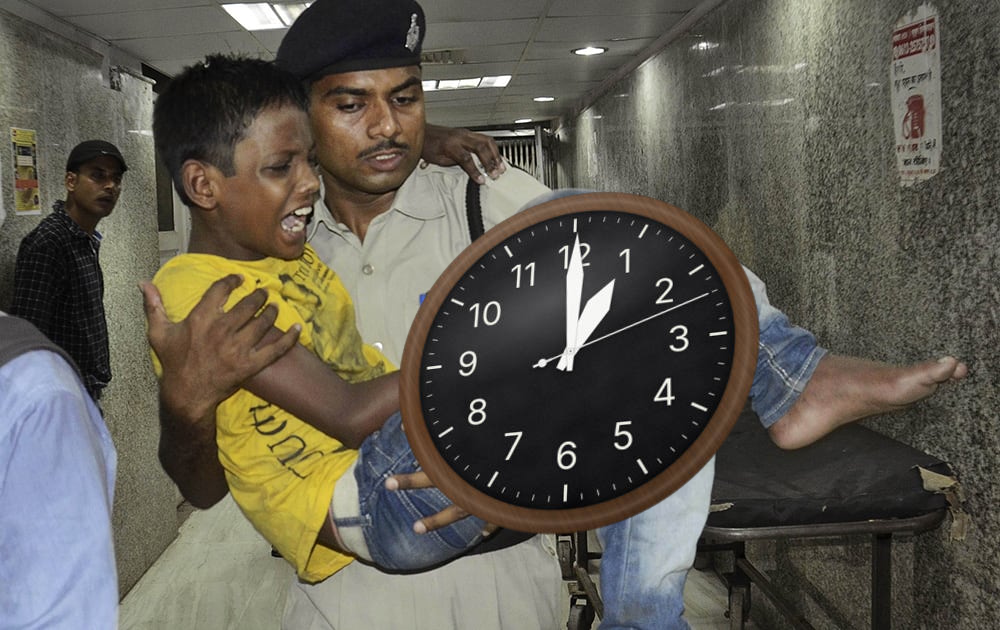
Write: 1,00,12
